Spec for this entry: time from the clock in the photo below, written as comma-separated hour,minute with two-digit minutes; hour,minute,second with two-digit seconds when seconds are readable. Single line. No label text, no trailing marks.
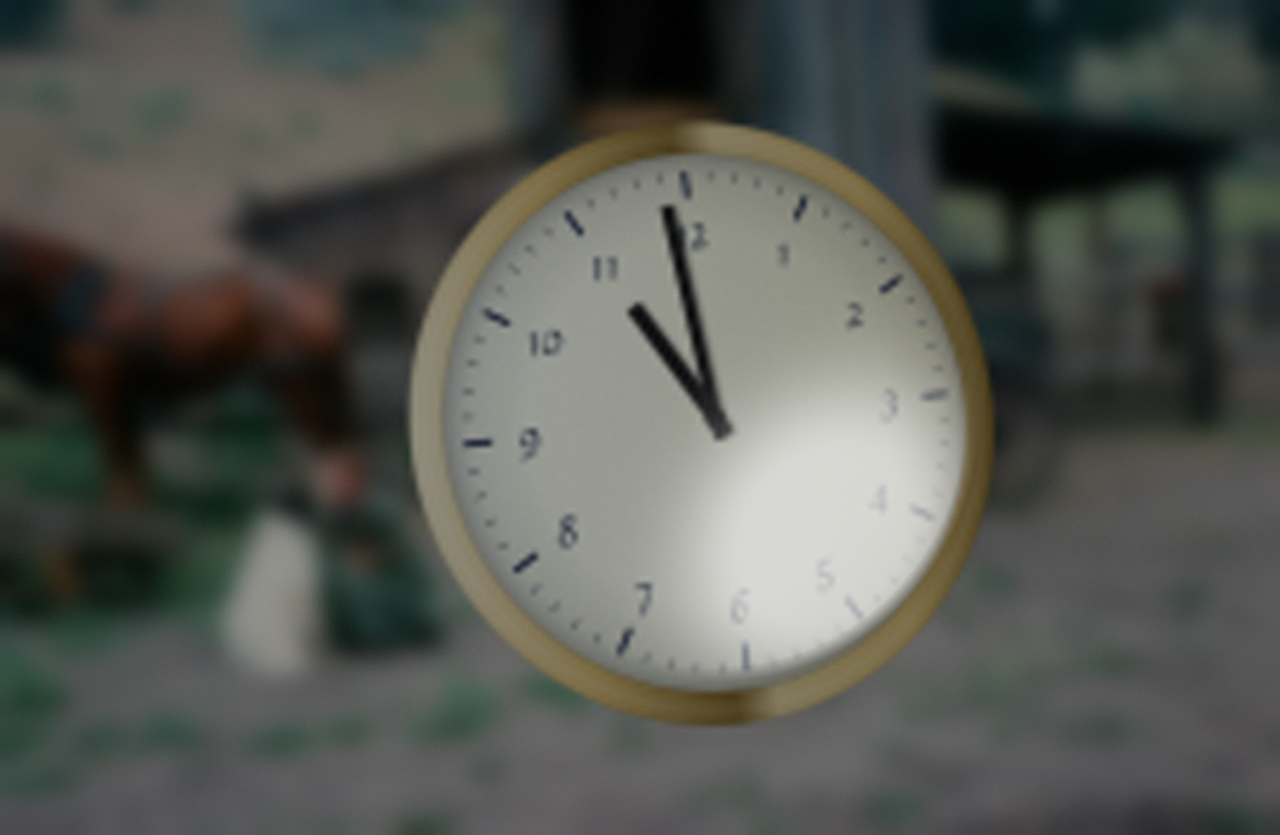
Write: 10,59
